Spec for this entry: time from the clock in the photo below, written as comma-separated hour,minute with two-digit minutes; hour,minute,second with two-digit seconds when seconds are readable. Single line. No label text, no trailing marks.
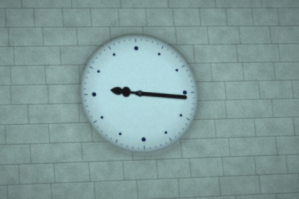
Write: 9,16
